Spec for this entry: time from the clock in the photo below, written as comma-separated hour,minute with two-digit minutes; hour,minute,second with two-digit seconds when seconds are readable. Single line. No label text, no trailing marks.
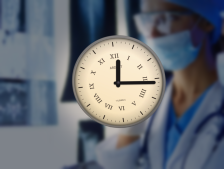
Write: 12,16
